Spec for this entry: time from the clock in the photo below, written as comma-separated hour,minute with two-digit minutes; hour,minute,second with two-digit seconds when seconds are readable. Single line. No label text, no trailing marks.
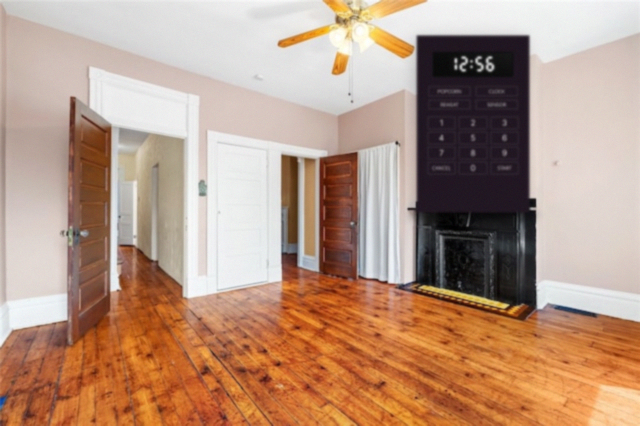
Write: 12,56
